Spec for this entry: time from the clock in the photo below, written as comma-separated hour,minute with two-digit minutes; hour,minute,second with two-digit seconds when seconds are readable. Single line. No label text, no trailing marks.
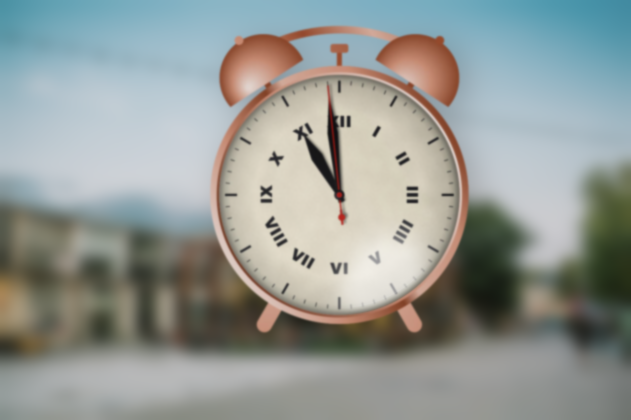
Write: 10,58,59
